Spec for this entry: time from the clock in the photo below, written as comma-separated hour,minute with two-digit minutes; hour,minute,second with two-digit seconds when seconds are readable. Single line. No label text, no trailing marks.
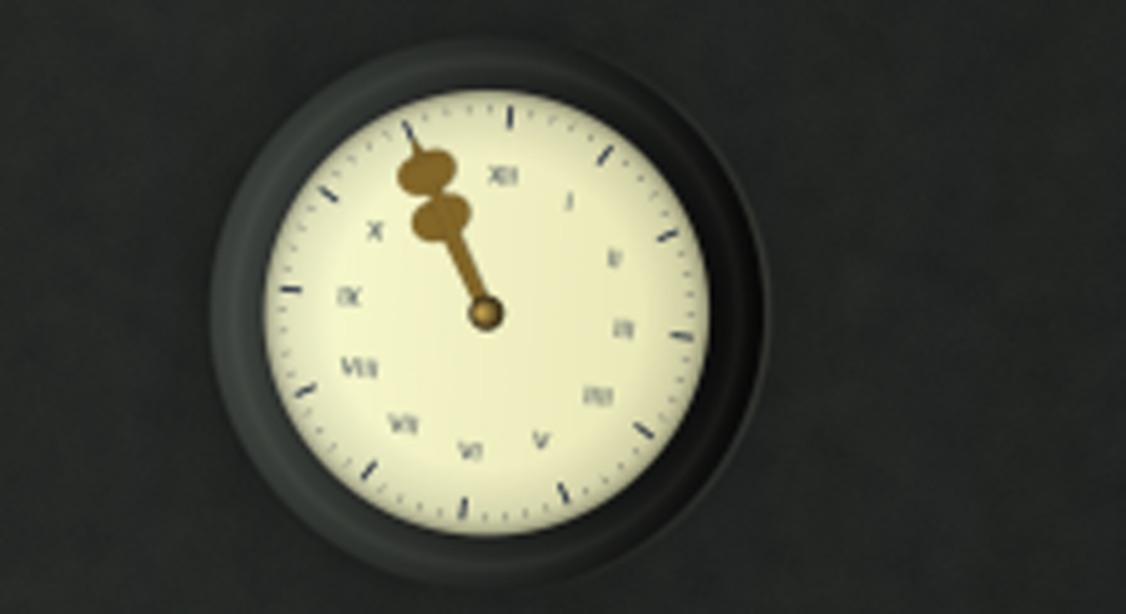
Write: 10,55
